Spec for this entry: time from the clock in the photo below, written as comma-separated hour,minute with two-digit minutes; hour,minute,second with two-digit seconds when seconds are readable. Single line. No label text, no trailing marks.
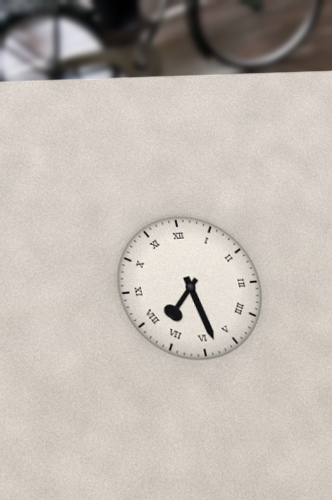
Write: 7,28
